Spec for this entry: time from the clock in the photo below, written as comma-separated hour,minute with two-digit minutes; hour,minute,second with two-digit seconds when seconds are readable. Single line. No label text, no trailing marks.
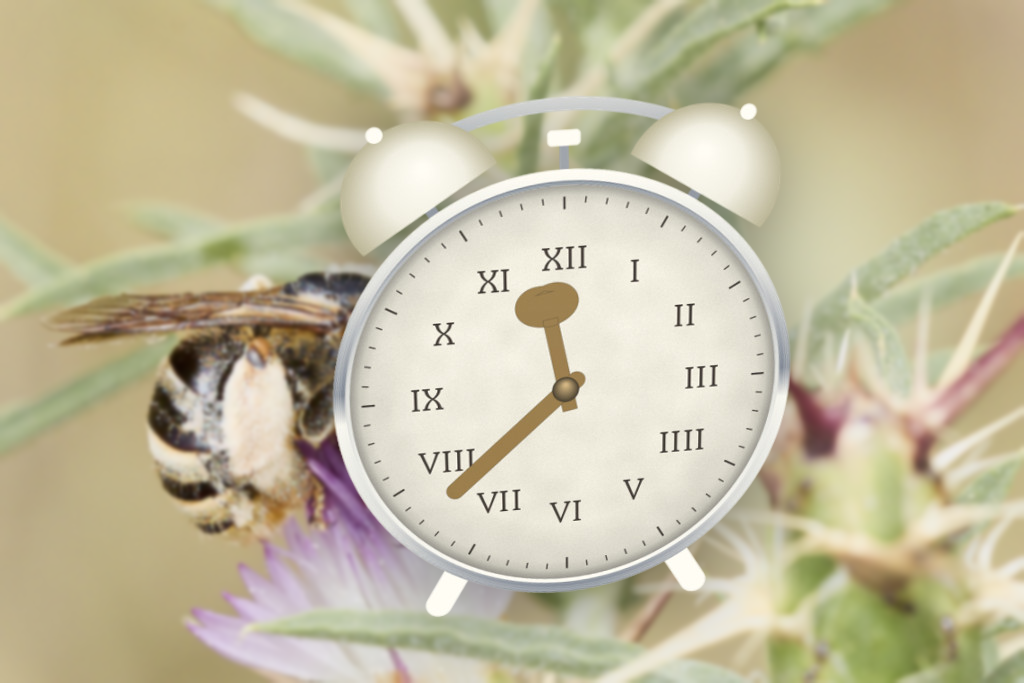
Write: 11,38
